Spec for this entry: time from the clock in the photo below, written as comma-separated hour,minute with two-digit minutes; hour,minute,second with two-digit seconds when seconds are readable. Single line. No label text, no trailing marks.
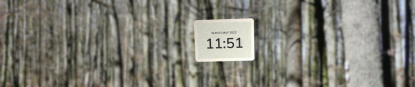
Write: 11,51
